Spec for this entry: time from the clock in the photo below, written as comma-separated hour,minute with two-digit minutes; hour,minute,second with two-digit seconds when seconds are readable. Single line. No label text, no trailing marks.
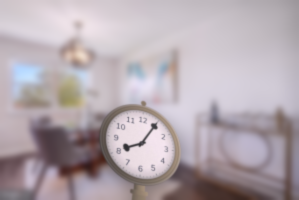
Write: 8,05
